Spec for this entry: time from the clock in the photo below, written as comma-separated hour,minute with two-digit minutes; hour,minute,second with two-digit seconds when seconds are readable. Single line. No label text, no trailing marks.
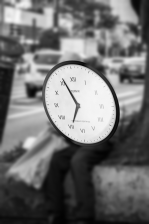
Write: 6,56
